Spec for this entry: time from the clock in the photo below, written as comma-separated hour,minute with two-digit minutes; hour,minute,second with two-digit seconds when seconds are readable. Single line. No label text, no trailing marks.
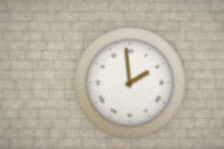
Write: 1,59
